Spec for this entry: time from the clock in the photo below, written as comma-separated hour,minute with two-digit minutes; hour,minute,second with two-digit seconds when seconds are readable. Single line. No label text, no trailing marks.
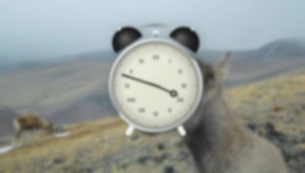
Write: 3,48
